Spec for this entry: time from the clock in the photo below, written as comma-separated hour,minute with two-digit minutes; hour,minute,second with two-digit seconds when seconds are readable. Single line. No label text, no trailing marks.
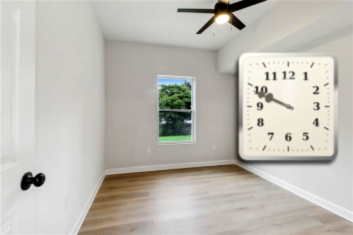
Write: 9,49
